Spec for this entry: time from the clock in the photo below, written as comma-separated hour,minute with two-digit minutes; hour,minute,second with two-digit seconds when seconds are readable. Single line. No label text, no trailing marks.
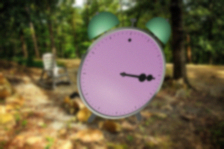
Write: 3,16
